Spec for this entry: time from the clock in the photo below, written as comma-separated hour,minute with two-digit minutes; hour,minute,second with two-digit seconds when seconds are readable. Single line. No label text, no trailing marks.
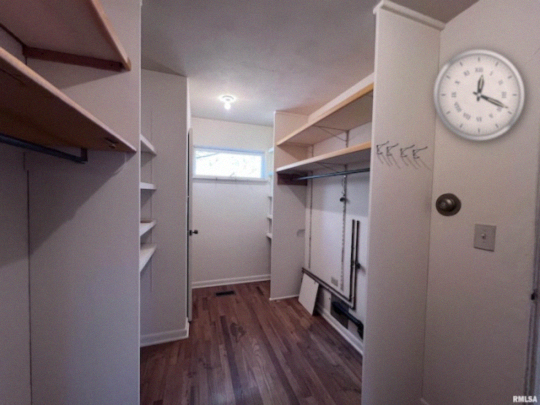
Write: 12,19
